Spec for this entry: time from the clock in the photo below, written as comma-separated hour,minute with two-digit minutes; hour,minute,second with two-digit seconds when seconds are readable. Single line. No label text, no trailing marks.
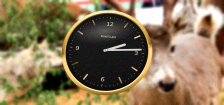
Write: 2,14
